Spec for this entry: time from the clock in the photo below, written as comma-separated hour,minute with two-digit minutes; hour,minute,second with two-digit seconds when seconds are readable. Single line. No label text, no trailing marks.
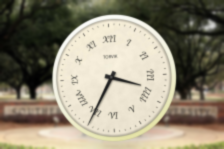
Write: 3,35
